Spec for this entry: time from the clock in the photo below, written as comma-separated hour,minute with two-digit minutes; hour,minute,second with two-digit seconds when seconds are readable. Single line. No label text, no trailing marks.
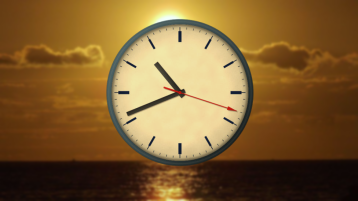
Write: 10,41,18
